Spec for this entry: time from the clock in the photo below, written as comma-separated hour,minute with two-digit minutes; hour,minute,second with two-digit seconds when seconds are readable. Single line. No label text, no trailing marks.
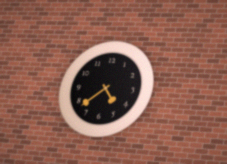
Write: 4,38
